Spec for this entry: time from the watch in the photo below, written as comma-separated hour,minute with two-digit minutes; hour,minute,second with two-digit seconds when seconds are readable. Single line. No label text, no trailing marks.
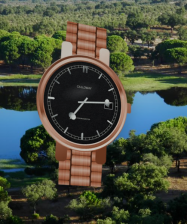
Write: 7,14
